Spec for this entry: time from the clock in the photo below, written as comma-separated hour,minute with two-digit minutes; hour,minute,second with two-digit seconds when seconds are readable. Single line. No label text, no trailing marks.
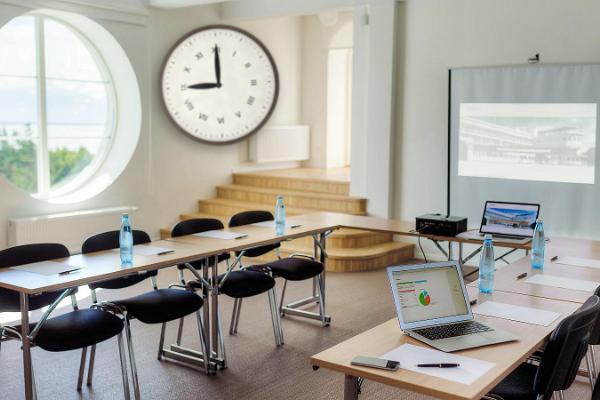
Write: 9,00
